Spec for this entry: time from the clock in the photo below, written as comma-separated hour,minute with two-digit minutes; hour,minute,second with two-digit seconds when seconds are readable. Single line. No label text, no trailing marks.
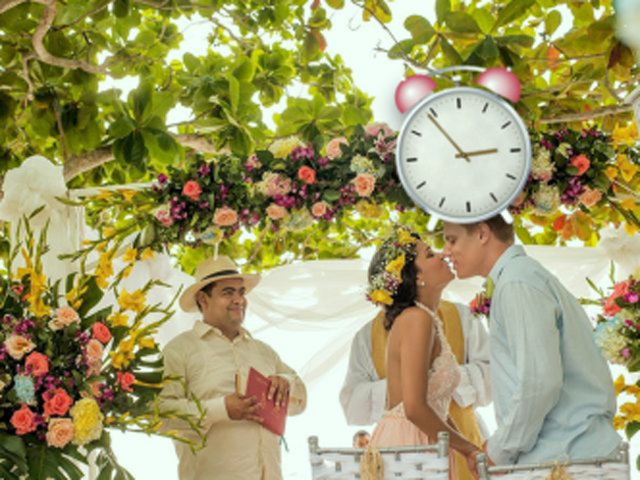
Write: 2,54
